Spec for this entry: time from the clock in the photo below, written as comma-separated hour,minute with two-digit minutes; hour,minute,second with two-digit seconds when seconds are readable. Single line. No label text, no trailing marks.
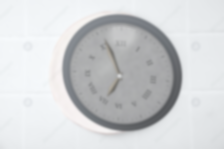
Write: 6,56
